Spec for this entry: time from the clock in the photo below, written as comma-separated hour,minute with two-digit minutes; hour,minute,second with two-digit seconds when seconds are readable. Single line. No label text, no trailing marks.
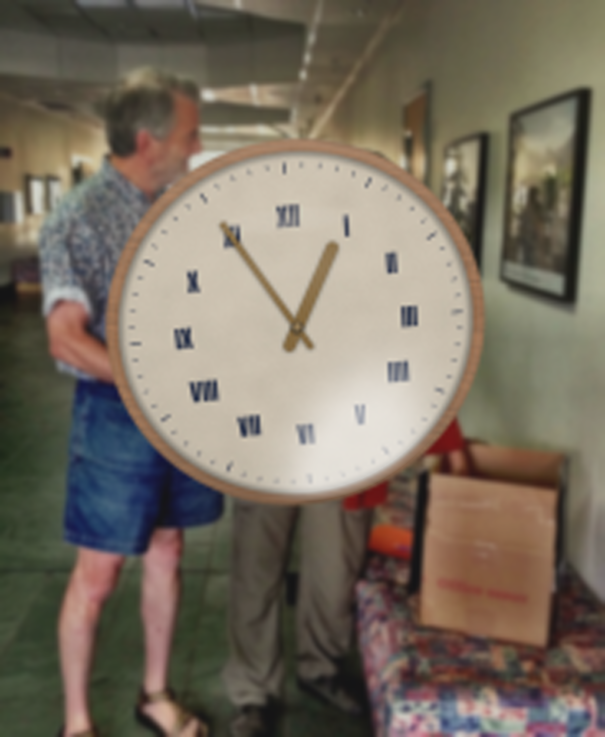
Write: 12,55
